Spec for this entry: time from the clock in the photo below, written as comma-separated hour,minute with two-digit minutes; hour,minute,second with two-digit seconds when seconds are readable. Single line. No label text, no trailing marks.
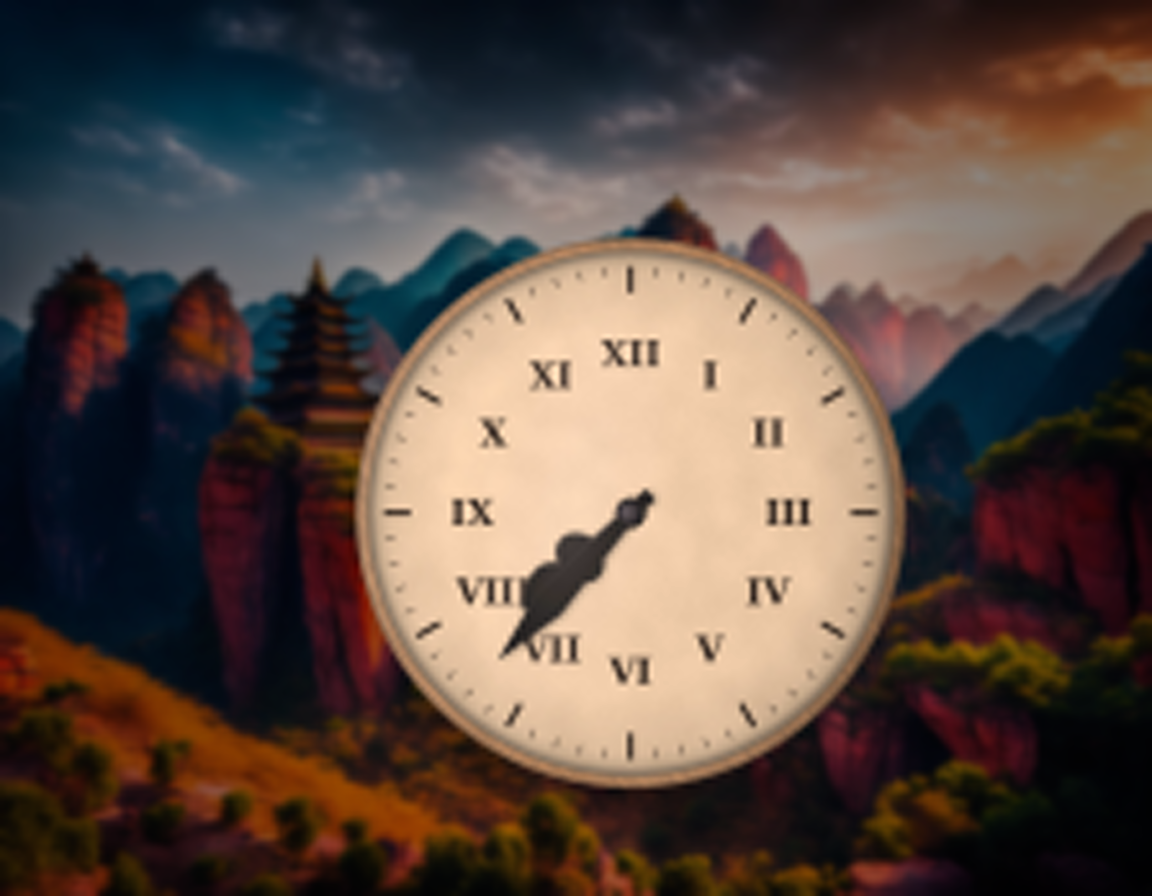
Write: 7,37
